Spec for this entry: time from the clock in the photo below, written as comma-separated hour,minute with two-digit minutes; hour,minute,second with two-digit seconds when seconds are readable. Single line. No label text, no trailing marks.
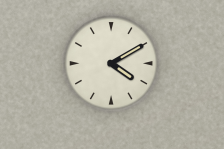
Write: 4,10
